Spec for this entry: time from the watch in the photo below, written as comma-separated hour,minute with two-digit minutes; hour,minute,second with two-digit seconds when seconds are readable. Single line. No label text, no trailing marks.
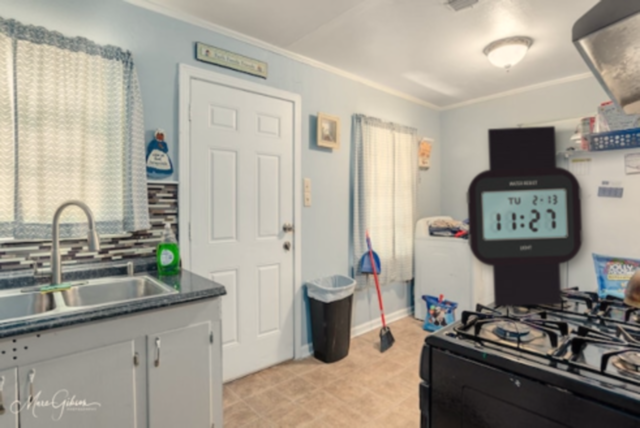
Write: 11,27
